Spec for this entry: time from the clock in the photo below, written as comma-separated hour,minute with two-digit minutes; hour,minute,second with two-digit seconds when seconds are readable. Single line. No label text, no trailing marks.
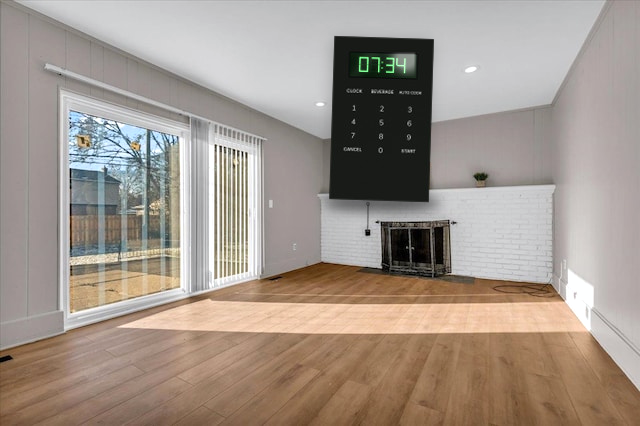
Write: 7,34
